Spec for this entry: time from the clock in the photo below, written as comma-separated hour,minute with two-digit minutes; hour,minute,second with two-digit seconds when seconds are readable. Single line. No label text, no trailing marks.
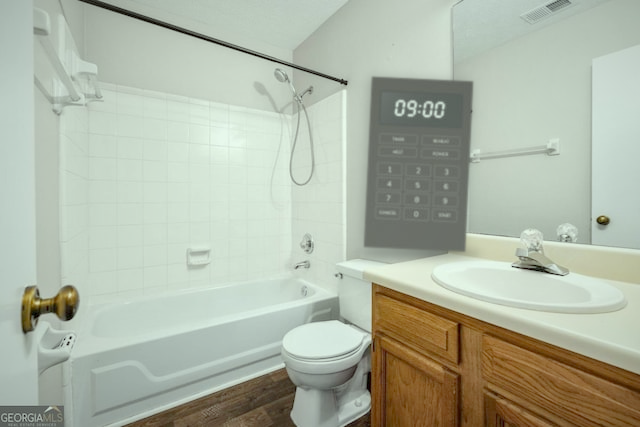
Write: 9,00
